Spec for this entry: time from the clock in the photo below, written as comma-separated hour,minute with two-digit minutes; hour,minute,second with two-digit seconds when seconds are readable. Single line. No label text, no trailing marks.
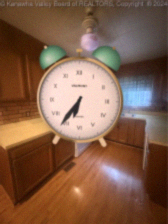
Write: 6,36
